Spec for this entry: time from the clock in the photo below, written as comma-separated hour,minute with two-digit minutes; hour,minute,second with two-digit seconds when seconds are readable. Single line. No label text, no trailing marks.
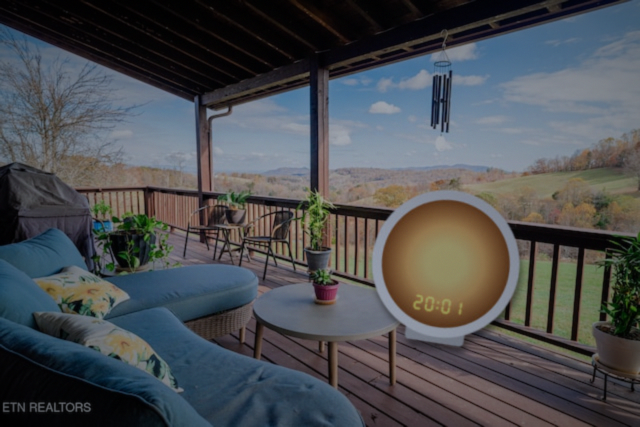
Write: 20,01
